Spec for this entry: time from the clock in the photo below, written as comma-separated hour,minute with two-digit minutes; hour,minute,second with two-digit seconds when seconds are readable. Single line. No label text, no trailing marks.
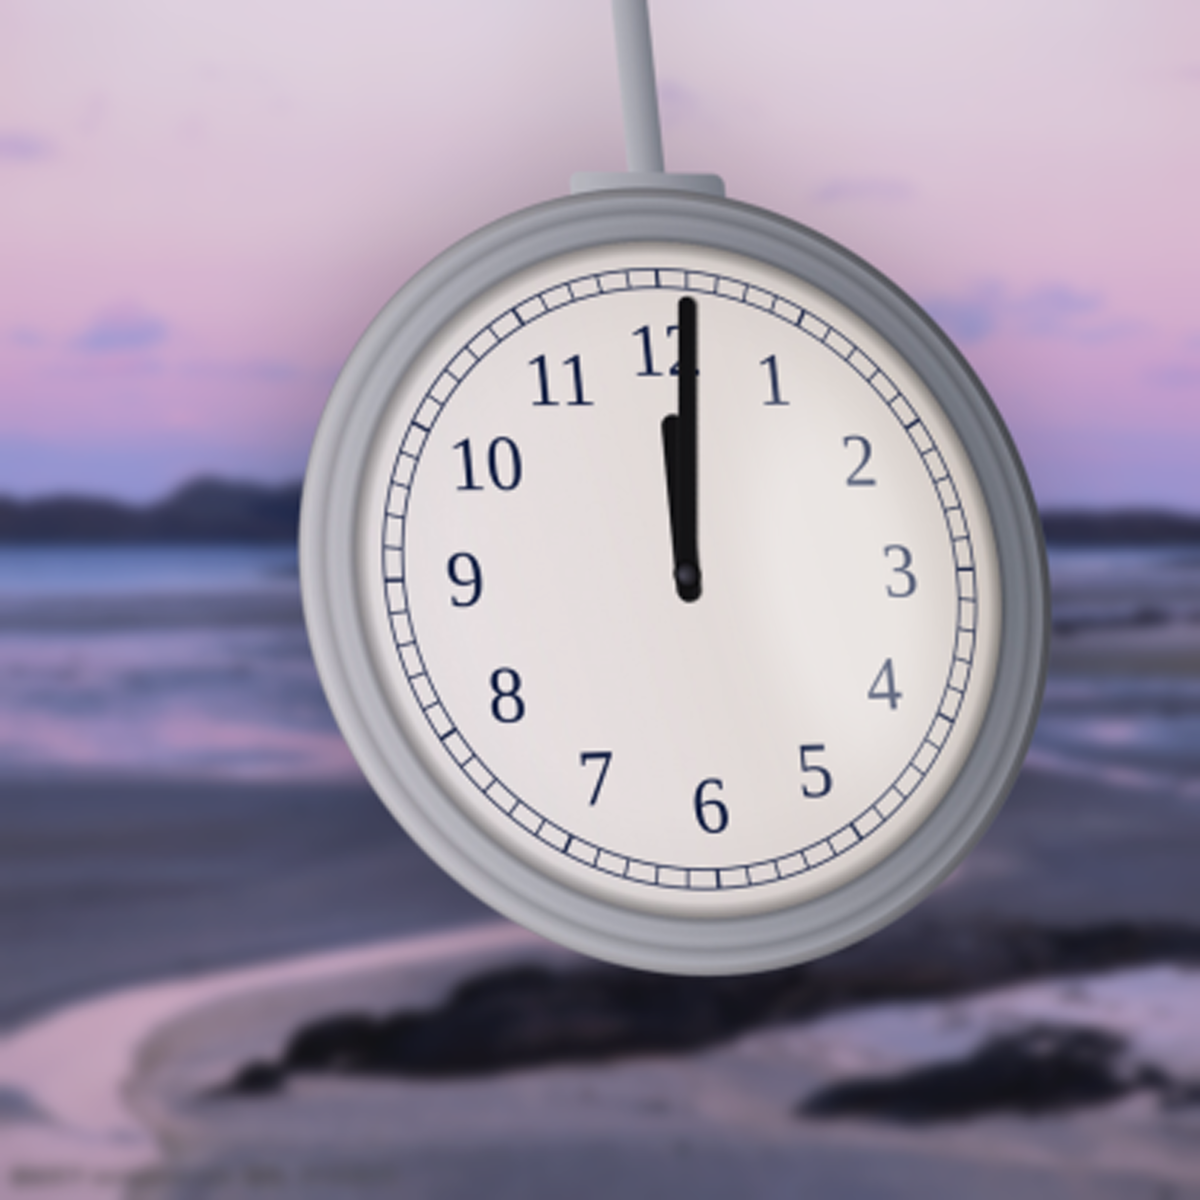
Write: 12,01
